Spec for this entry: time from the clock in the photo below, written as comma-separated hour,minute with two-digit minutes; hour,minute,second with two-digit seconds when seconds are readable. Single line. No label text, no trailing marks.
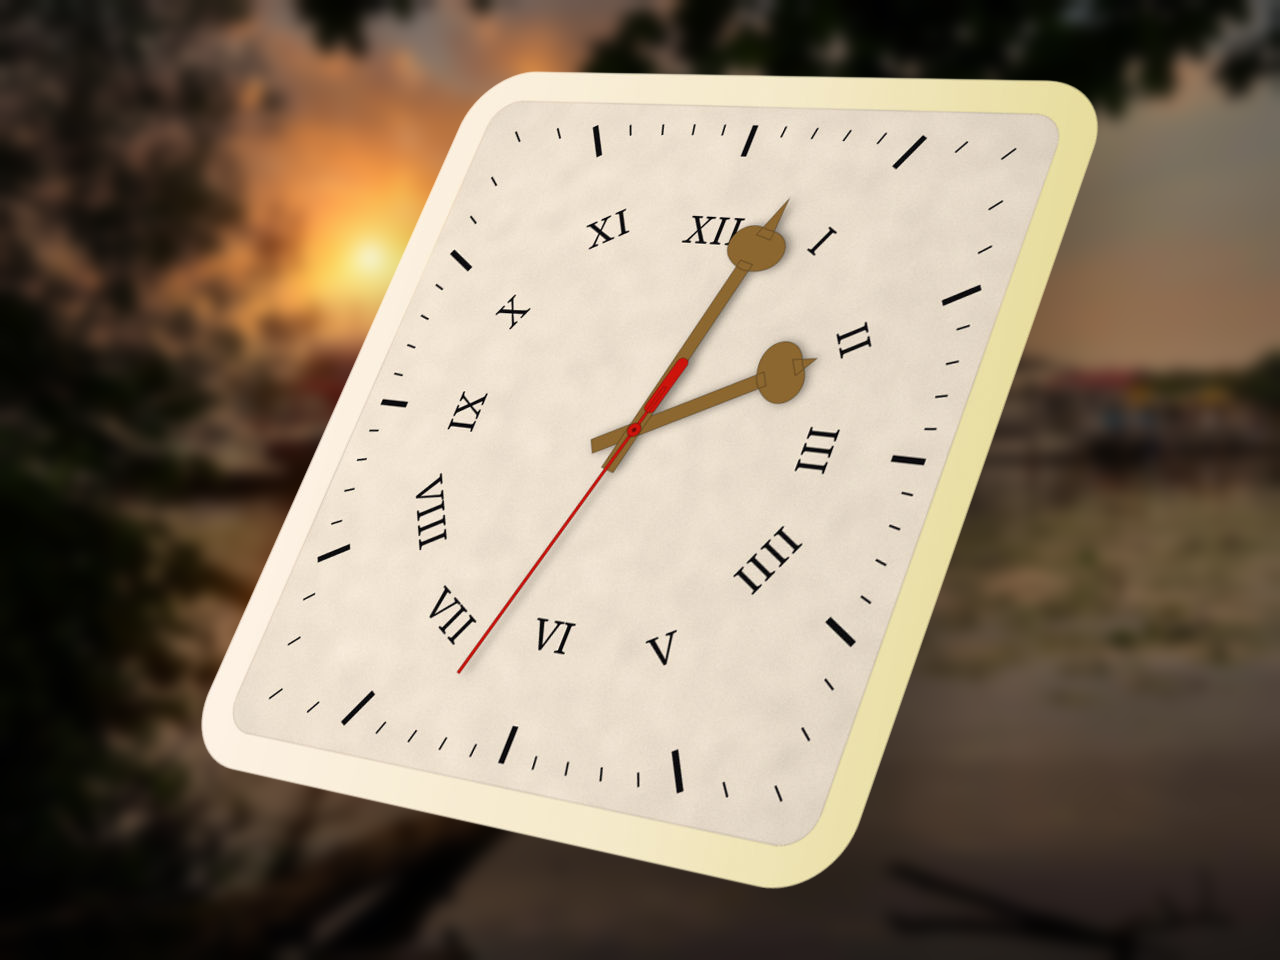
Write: 2,02,33
